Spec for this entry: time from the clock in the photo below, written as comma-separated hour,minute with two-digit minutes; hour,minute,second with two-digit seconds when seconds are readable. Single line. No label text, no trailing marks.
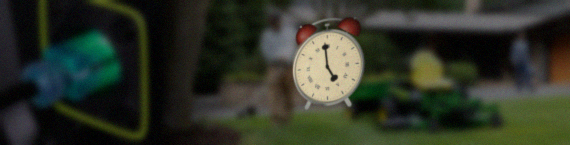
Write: 4,59
